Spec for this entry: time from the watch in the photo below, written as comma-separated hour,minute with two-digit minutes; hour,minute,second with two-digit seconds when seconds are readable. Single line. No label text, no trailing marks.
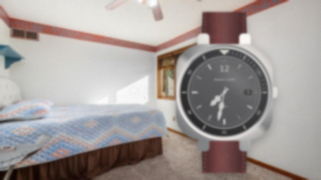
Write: 7,32
